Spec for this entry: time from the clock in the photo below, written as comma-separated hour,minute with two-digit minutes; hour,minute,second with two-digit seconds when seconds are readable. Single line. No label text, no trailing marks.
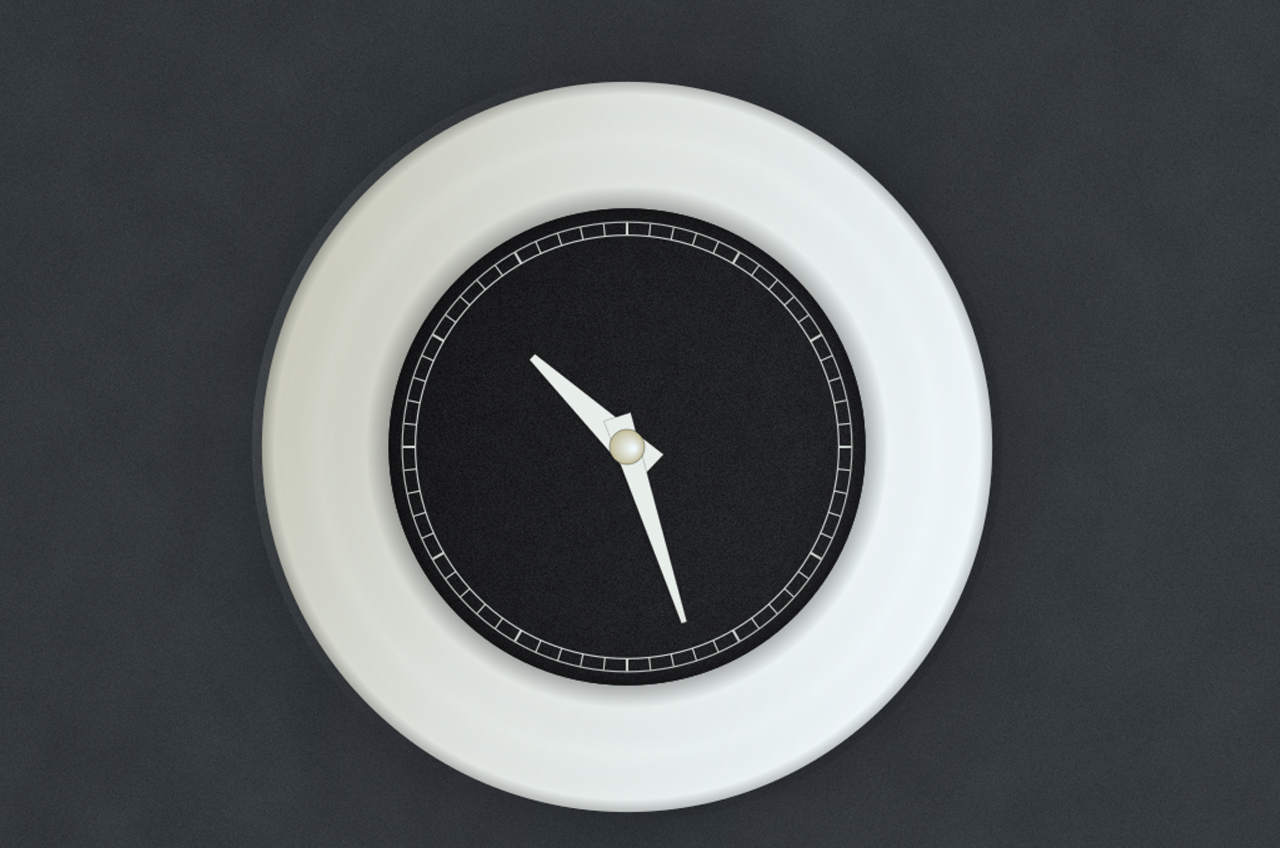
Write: 10,27
